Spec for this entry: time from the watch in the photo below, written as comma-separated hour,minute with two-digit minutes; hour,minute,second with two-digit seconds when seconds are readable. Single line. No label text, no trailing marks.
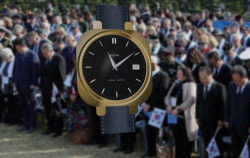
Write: 11,09
